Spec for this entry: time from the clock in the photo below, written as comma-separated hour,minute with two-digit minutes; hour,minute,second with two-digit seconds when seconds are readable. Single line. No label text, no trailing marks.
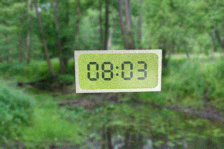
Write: 8,03
